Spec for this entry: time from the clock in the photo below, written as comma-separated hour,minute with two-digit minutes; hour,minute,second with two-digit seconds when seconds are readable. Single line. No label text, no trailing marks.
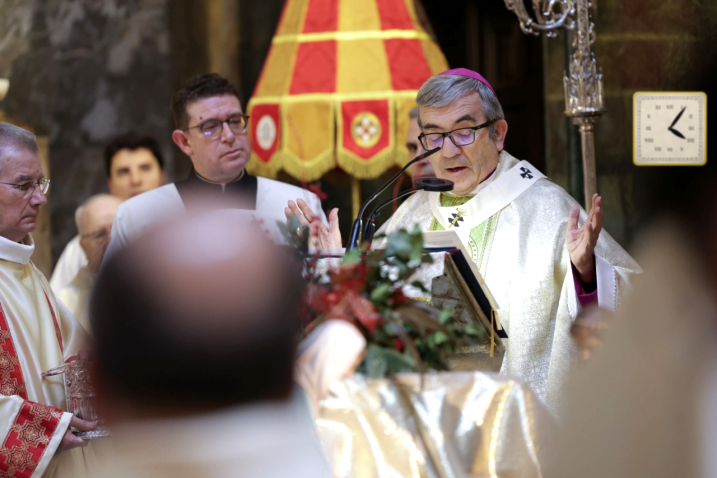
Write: 4,06
